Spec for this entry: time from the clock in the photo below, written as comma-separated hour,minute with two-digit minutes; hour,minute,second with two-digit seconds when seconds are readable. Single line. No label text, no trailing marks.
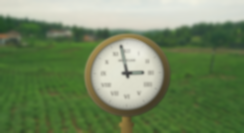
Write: 2,58
